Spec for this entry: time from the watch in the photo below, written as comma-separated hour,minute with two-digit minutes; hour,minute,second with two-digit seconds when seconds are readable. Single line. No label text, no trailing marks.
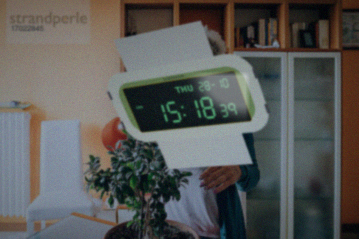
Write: 15,18,39
